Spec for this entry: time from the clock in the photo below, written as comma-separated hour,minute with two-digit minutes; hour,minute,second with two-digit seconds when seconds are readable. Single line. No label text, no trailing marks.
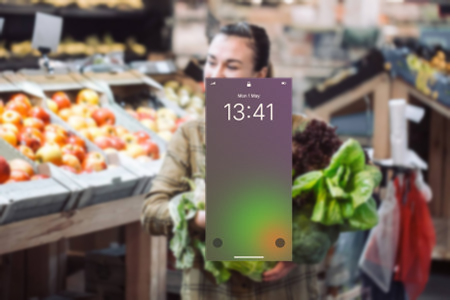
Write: 13,41
